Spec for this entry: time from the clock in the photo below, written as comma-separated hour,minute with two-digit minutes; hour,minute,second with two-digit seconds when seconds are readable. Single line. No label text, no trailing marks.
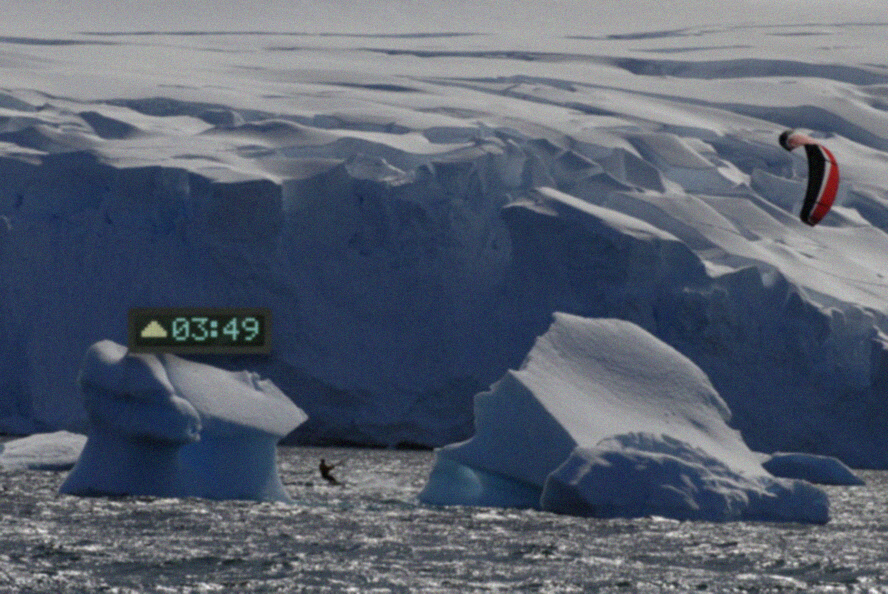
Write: 3,49
